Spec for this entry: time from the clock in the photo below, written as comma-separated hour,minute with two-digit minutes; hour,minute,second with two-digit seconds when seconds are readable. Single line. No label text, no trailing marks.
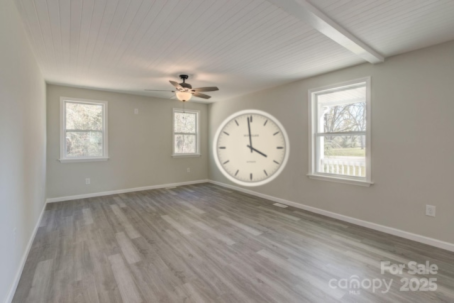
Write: 3,59
